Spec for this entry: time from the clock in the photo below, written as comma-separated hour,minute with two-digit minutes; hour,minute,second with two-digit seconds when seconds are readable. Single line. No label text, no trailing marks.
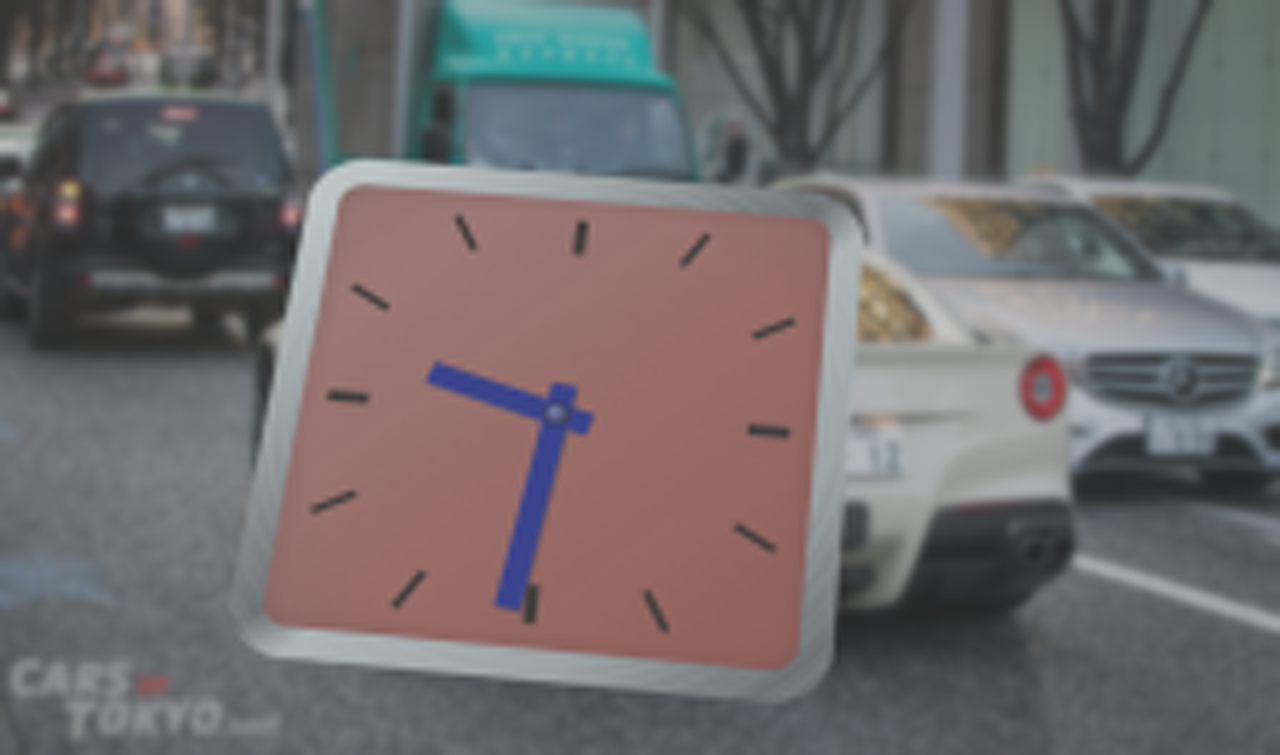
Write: 9,31
